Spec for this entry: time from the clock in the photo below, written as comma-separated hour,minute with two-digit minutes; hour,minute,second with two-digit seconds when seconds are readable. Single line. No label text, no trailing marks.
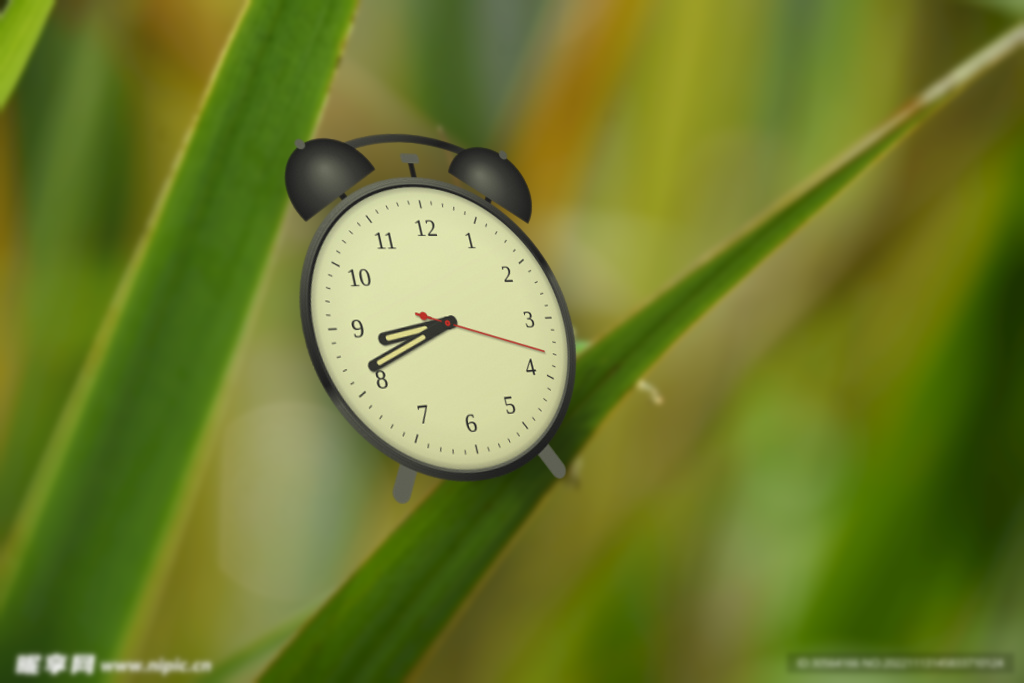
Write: 8,41,18
